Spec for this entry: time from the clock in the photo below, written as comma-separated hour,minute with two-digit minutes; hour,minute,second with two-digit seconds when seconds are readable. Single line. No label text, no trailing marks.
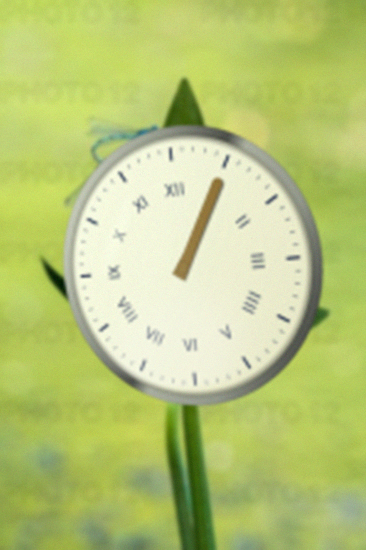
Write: 1,05
